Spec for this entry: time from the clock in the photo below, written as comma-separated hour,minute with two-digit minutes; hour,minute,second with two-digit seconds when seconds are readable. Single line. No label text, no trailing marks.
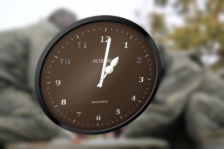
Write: 1,01
